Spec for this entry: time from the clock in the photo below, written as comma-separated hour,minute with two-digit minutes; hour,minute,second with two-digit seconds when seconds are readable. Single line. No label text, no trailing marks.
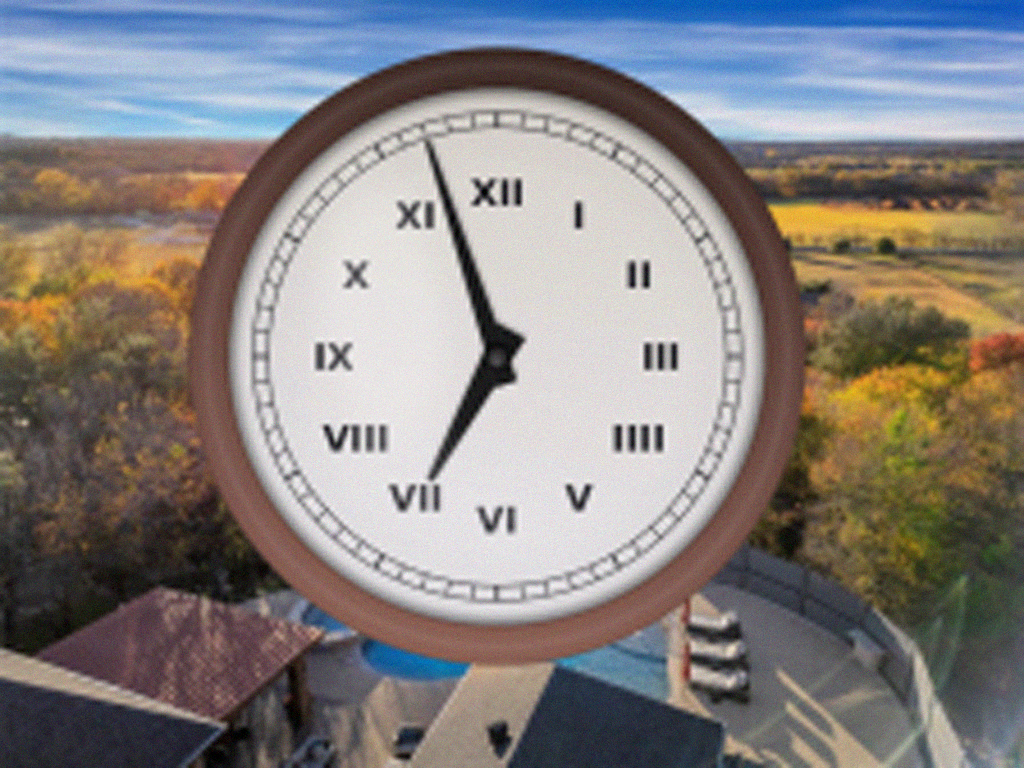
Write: 6,57
